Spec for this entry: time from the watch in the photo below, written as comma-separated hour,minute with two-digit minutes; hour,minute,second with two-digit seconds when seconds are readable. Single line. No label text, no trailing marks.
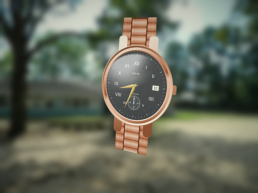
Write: 8,34
